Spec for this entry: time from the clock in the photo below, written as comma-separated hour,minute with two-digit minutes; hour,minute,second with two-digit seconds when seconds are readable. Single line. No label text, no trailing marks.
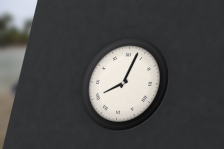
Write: 8,03
